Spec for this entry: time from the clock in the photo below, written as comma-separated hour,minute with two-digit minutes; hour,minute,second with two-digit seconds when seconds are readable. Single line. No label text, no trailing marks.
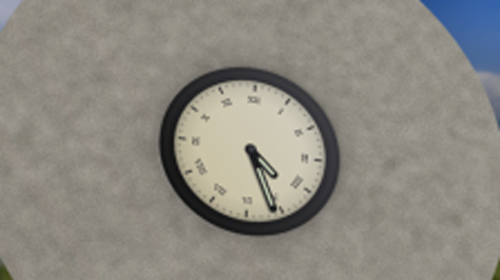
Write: 4,26
